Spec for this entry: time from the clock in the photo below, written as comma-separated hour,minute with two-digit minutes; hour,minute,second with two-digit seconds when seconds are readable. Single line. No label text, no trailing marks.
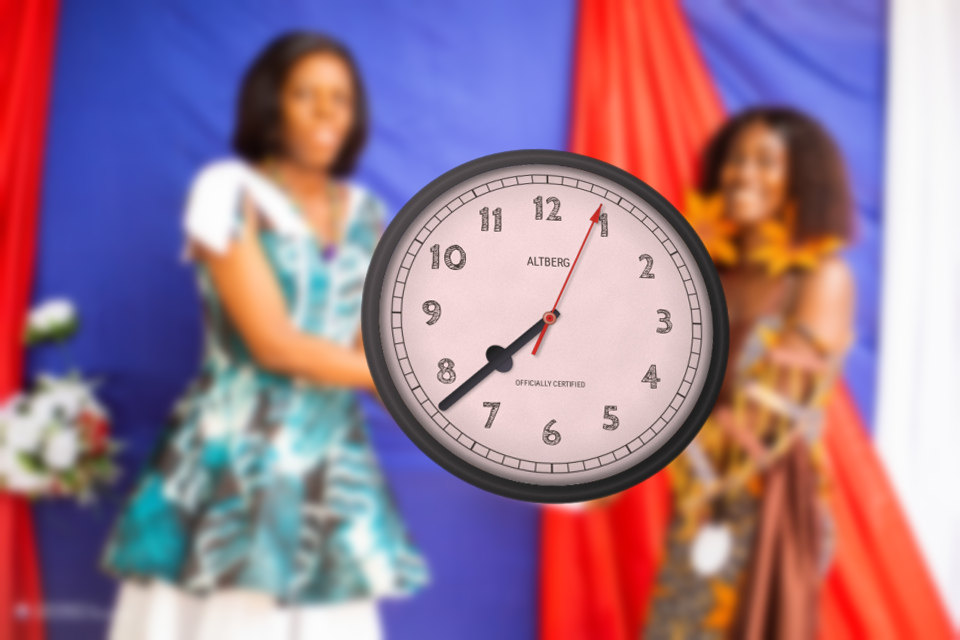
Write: 7,38,04
